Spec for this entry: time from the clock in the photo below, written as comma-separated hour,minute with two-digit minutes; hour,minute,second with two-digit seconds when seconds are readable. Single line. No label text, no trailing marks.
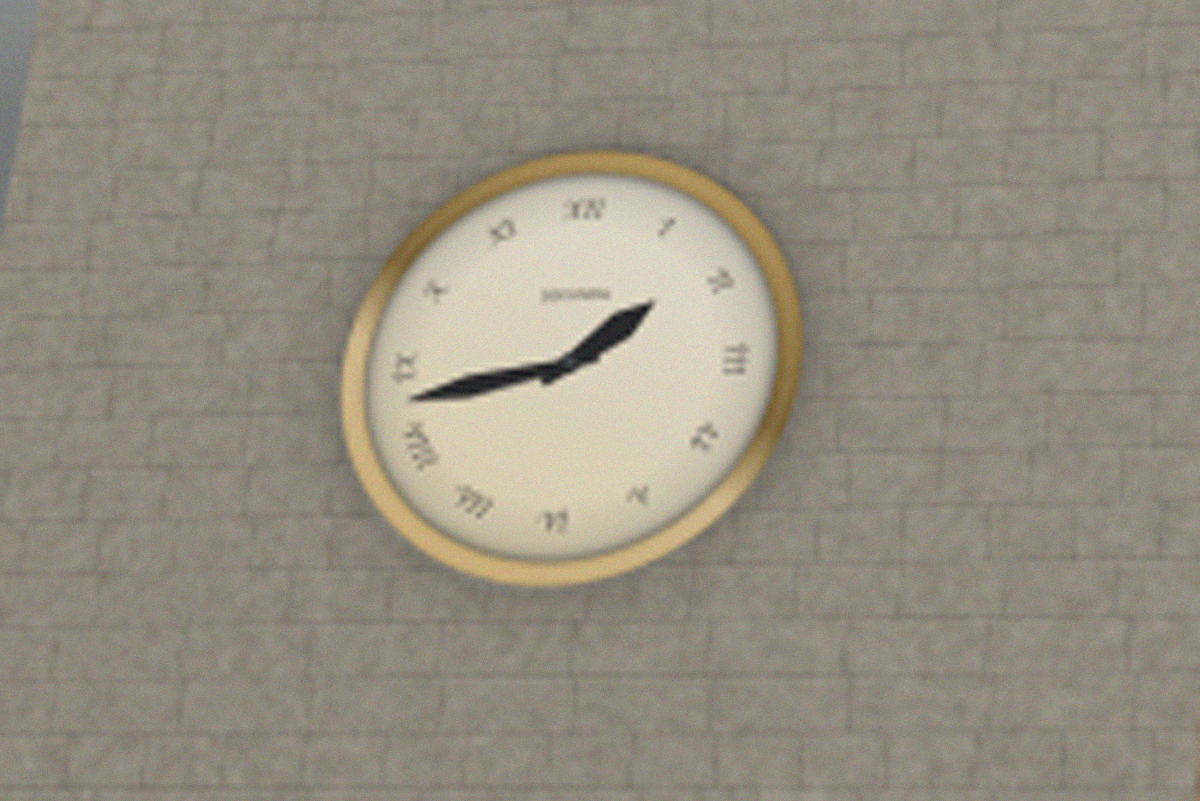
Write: 1,43
